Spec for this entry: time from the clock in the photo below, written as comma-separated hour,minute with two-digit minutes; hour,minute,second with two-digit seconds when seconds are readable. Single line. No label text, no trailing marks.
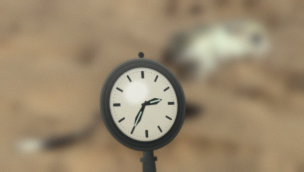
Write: 2,35
